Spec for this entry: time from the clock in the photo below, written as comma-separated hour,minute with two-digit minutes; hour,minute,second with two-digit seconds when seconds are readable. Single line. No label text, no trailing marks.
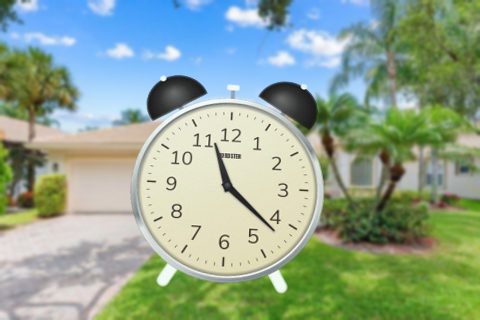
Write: 11,22
